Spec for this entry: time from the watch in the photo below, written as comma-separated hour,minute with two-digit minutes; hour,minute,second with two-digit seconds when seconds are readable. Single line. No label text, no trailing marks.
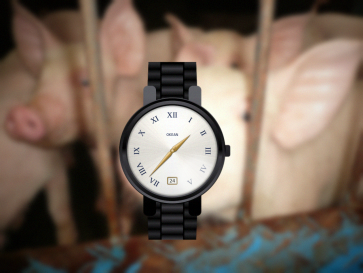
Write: 1,37
